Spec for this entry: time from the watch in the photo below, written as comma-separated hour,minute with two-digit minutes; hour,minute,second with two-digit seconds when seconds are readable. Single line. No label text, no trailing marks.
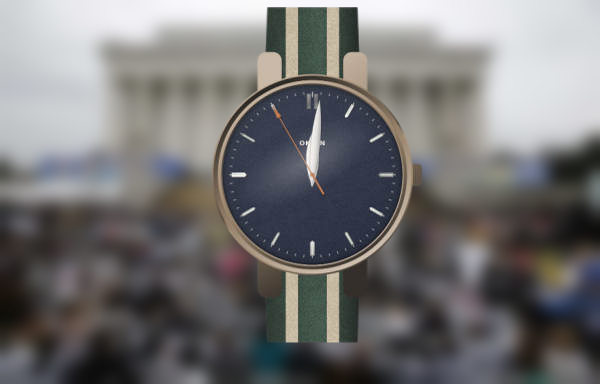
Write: 12,00,55
